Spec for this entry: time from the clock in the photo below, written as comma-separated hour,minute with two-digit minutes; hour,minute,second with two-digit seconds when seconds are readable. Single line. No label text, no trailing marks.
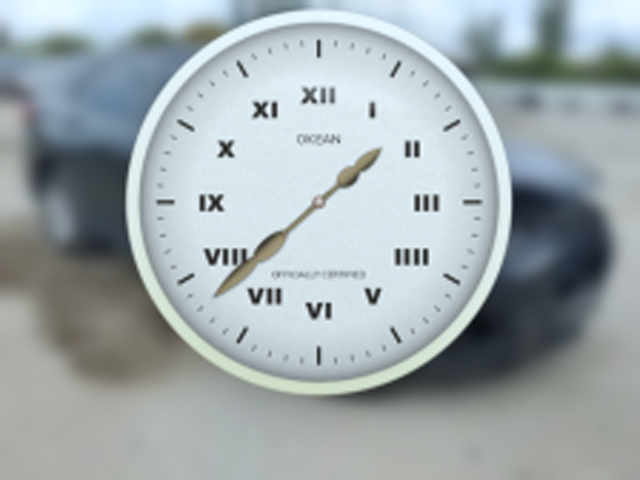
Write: 1,38
